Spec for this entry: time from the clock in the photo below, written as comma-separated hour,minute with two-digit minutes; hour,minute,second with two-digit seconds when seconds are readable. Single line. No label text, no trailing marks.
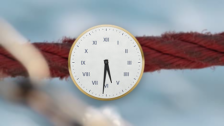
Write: 5,31
